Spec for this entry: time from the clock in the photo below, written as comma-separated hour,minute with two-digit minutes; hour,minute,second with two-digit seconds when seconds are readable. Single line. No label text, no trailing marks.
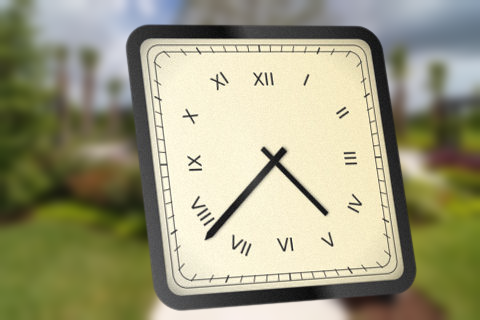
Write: 4,38
